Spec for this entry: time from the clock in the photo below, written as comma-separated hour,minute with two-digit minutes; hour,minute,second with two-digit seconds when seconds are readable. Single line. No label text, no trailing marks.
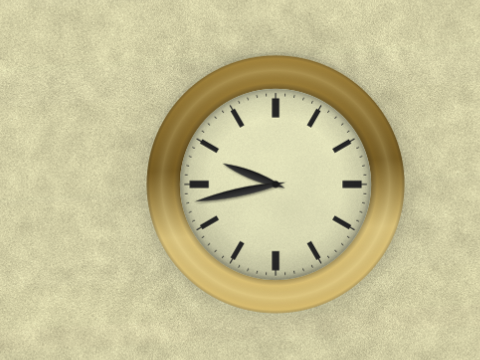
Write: 9,43
